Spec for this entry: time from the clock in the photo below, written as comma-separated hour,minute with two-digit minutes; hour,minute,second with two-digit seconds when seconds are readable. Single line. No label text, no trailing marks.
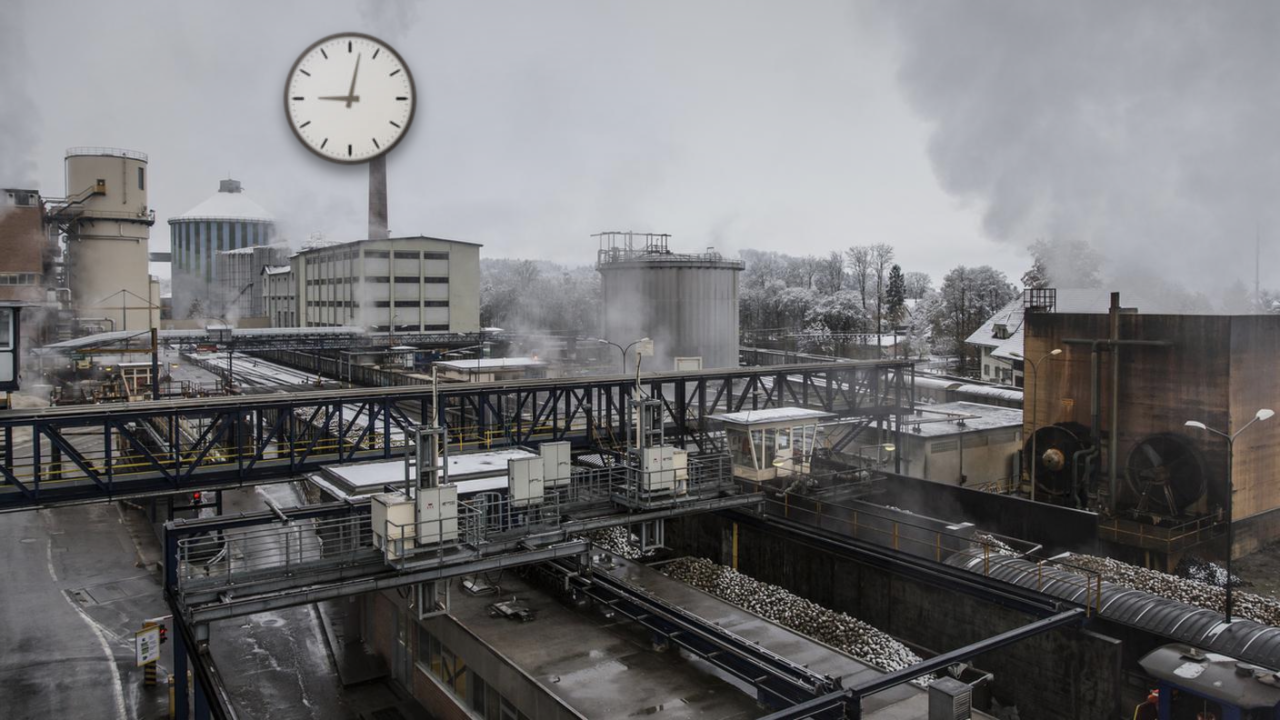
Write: 9,02
